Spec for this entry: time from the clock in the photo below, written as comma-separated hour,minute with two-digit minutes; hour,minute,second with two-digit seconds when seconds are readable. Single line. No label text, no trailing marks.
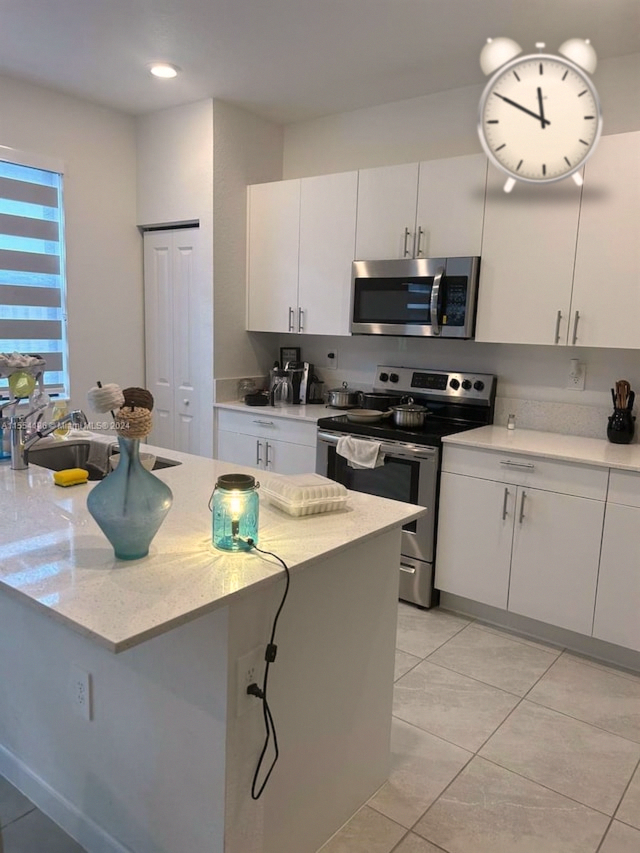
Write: 11,50
